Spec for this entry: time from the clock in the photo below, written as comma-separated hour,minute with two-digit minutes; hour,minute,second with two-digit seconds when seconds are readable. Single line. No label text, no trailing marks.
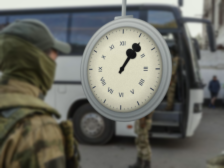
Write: 1,06
